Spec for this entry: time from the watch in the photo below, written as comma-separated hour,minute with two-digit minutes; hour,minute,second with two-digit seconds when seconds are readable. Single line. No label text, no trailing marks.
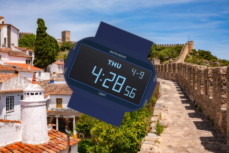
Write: 4,28,56
